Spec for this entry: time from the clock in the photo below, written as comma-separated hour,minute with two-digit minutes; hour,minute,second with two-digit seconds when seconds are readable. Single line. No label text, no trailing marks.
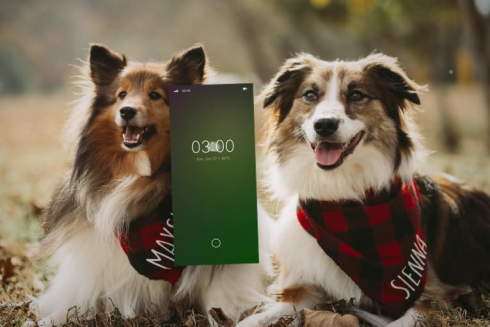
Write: 3,00
